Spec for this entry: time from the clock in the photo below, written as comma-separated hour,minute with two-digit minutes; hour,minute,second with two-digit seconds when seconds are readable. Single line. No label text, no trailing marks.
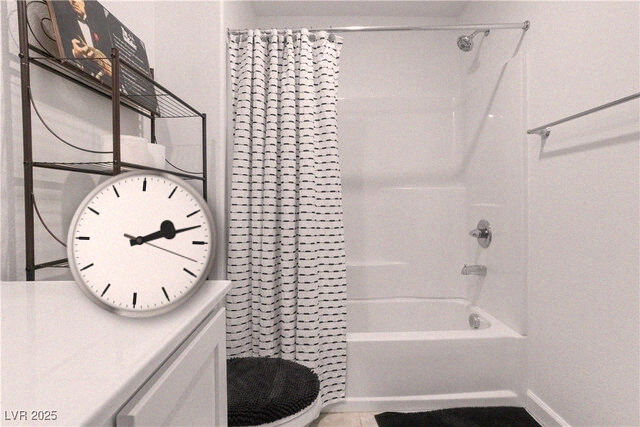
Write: 2,12,18
